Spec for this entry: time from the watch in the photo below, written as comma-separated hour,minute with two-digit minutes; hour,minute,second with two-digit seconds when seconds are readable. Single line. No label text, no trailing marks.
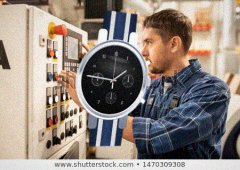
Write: 1,46
